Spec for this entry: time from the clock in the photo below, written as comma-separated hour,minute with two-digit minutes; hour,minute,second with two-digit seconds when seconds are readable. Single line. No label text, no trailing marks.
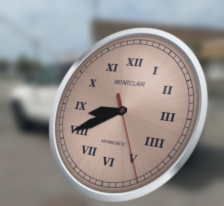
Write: 8,40,25
